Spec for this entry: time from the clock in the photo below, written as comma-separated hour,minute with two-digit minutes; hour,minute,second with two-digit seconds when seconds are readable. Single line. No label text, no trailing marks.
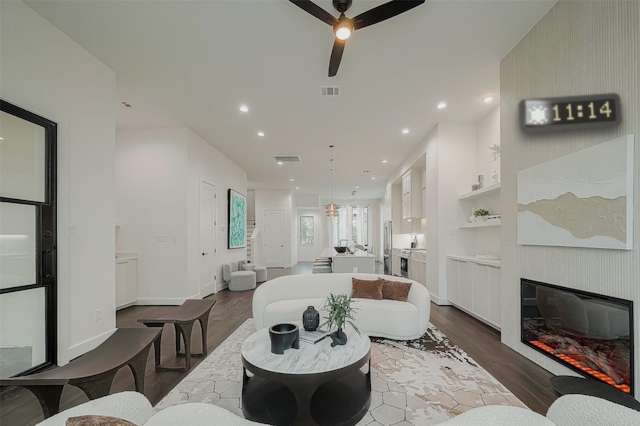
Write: 11,14
